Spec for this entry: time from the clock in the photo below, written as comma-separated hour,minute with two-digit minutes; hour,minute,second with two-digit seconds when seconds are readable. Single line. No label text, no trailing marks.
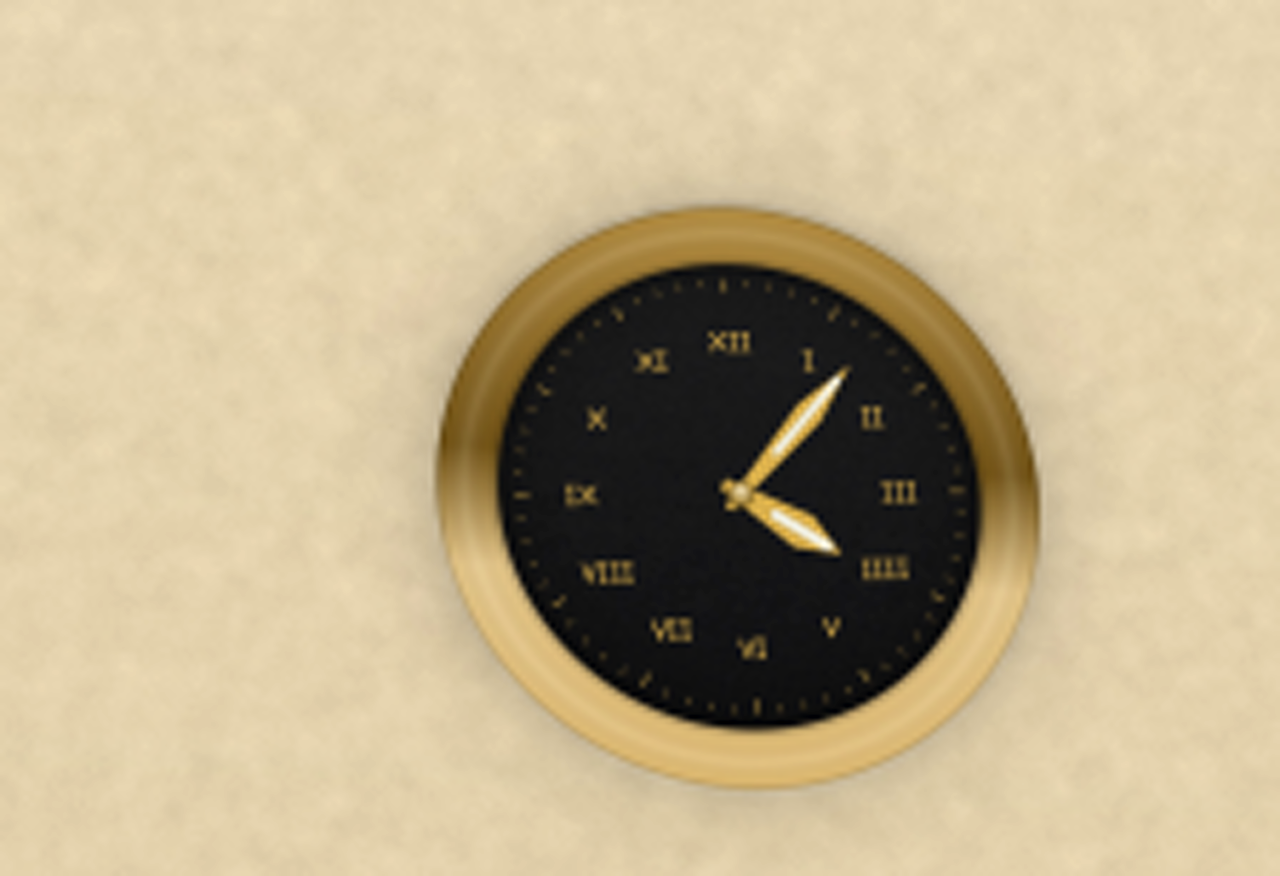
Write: 4,07
